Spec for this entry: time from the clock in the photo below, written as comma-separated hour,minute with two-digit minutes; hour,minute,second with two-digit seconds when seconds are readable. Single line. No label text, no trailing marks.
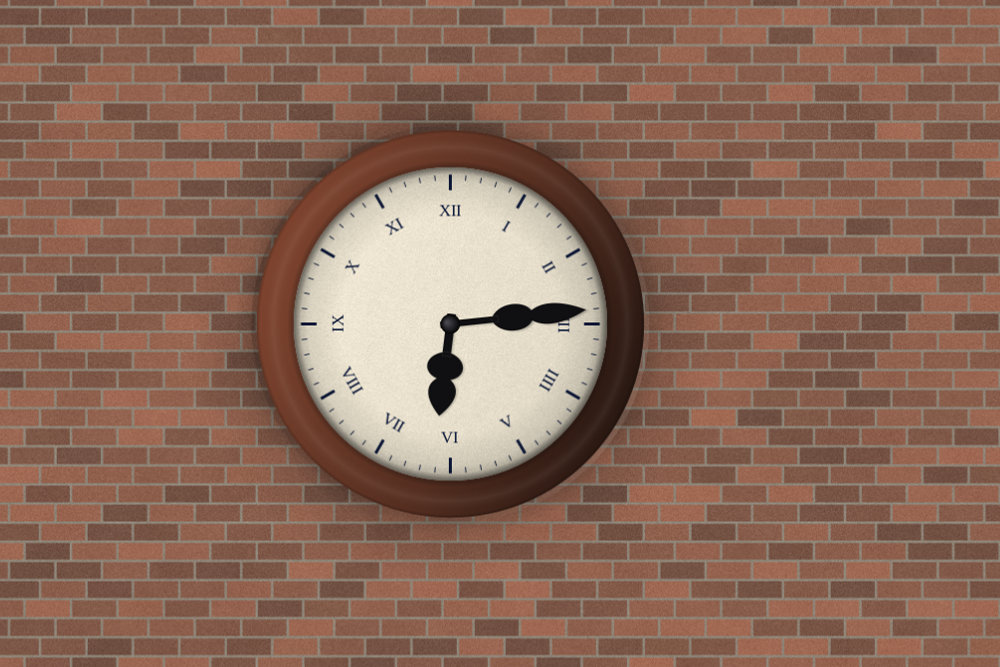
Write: 6,14
